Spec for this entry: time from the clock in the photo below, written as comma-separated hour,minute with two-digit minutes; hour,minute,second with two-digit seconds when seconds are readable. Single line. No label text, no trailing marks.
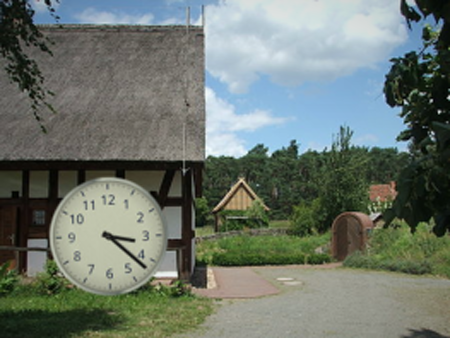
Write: 3,22
